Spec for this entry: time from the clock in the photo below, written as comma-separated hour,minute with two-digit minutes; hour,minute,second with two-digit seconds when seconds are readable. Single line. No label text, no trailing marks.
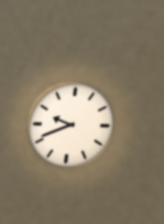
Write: 9,41
